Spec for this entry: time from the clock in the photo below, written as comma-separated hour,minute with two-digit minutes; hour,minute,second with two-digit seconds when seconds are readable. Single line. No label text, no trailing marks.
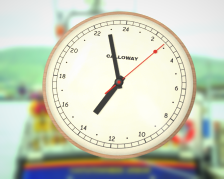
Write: 13,57,07
